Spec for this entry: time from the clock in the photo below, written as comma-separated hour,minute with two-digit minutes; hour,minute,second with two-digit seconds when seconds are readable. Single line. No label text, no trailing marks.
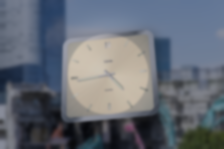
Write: 4,44
